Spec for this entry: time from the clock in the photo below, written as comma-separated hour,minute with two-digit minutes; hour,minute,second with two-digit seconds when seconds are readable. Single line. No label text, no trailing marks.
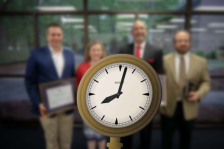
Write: 8,02
